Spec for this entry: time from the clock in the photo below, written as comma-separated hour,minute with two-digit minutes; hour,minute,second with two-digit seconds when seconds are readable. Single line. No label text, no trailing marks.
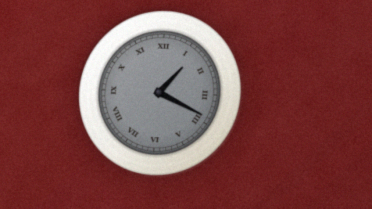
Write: 1,19
